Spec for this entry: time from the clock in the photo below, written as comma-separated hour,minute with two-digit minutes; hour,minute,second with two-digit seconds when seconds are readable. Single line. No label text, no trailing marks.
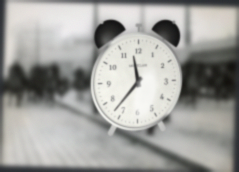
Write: 11,37
